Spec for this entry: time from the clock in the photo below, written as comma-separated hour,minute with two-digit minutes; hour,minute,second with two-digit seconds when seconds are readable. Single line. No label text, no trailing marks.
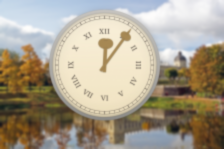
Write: 12,06
